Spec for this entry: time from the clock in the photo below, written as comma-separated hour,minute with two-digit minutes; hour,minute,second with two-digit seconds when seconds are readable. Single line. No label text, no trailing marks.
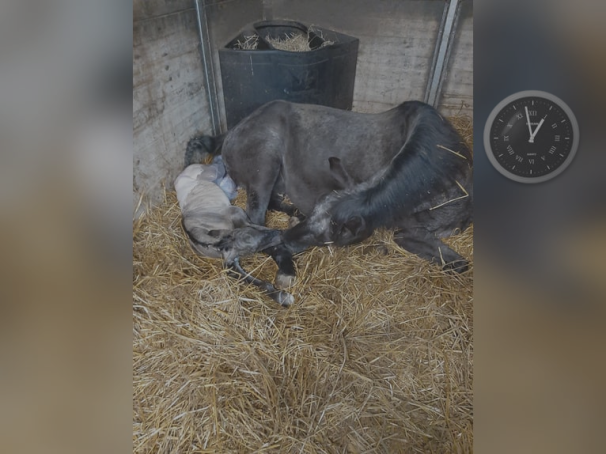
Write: 12,58
